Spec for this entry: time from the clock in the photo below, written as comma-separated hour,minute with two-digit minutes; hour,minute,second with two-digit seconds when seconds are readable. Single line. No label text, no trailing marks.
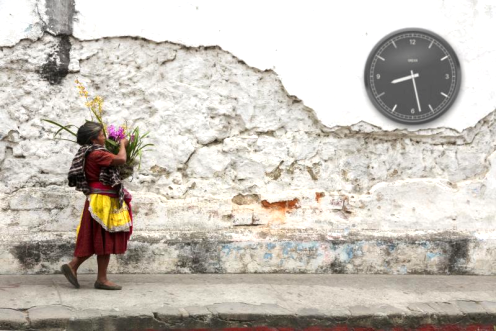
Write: 8,28
